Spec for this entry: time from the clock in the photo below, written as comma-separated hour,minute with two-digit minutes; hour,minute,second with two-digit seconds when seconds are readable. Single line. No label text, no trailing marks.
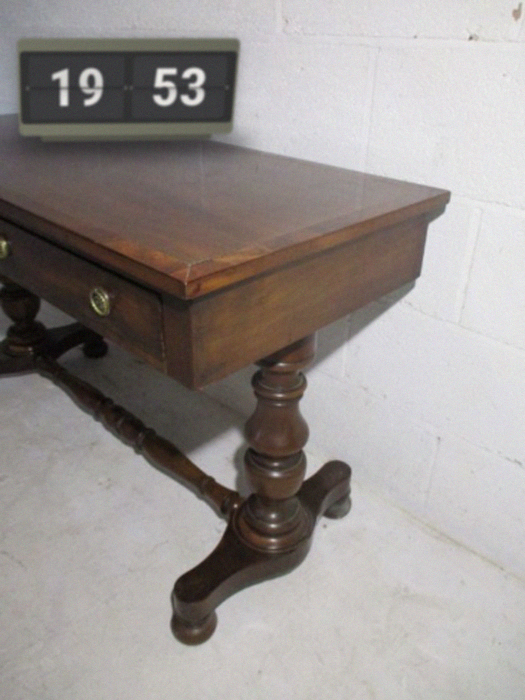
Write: 19,53
